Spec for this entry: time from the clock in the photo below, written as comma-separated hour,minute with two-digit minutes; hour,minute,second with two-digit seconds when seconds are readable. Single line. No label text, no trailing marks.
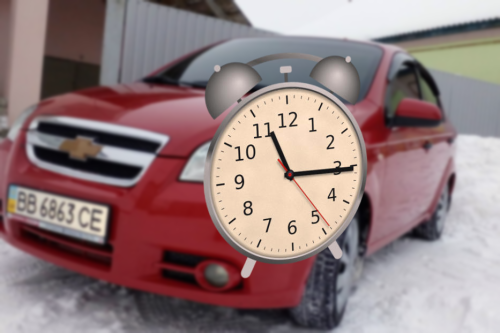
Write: 11,15,24
